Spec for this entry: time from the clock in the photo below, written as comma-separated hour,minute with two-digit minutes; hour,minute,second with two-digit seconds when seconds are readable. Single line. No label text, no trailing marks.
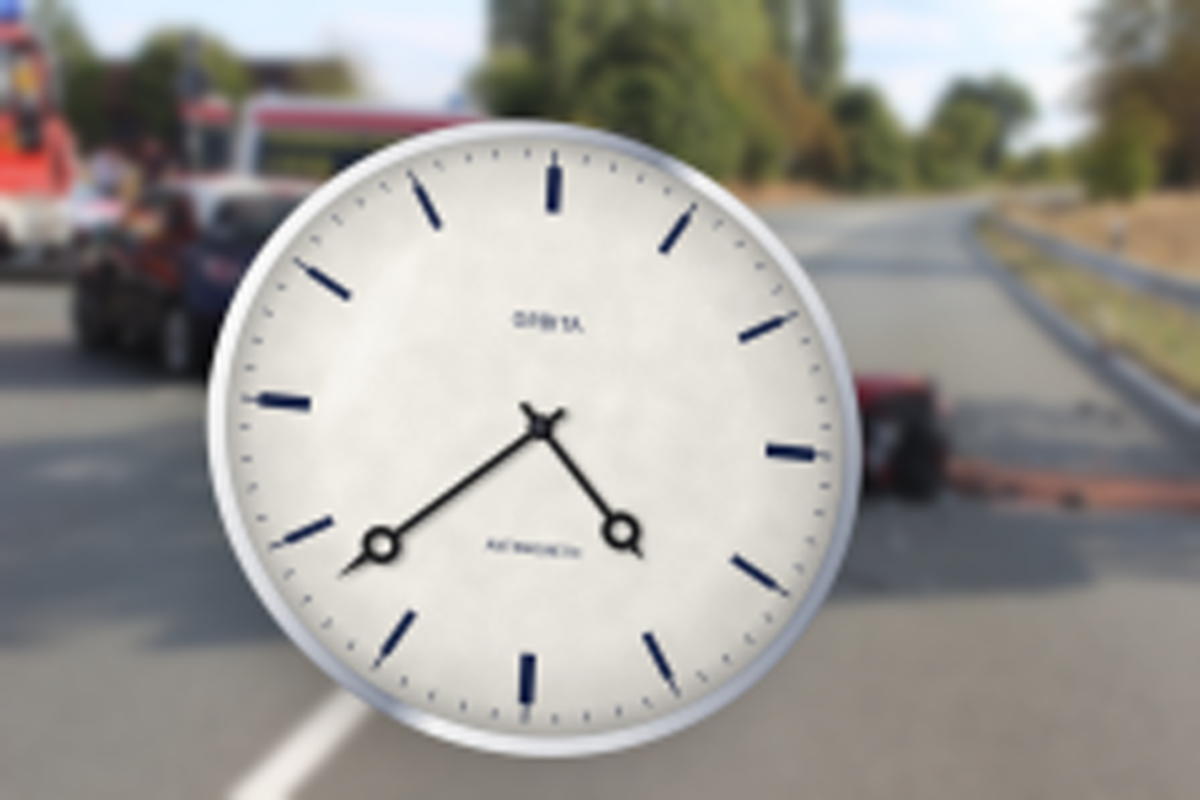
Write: 4,38
